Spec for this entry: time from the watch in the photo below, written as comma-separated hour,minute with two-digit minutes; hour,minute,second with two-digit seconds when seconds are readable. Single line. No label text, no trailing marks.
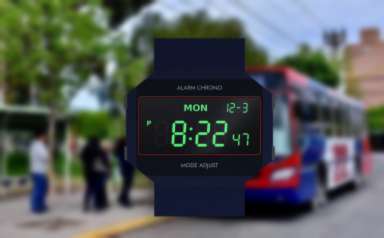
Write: 8,22,47
